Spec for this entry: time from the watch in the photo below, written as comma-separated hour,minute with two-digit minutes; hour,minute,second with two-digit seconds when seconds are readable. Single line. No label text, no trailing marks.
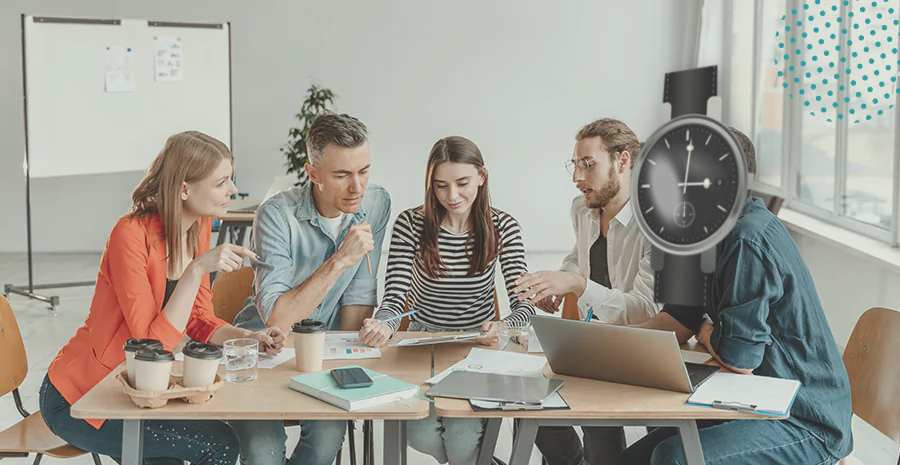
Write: 3,01
